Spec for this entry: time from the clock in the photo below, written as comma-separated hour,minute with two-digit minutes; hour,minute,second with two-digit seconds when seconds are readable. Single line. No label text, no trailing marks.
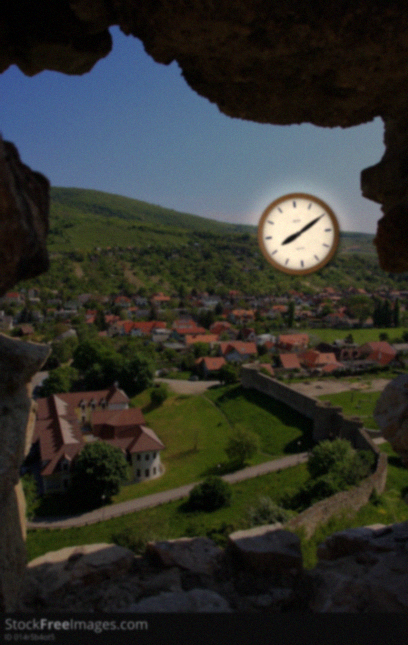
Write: 8,10
